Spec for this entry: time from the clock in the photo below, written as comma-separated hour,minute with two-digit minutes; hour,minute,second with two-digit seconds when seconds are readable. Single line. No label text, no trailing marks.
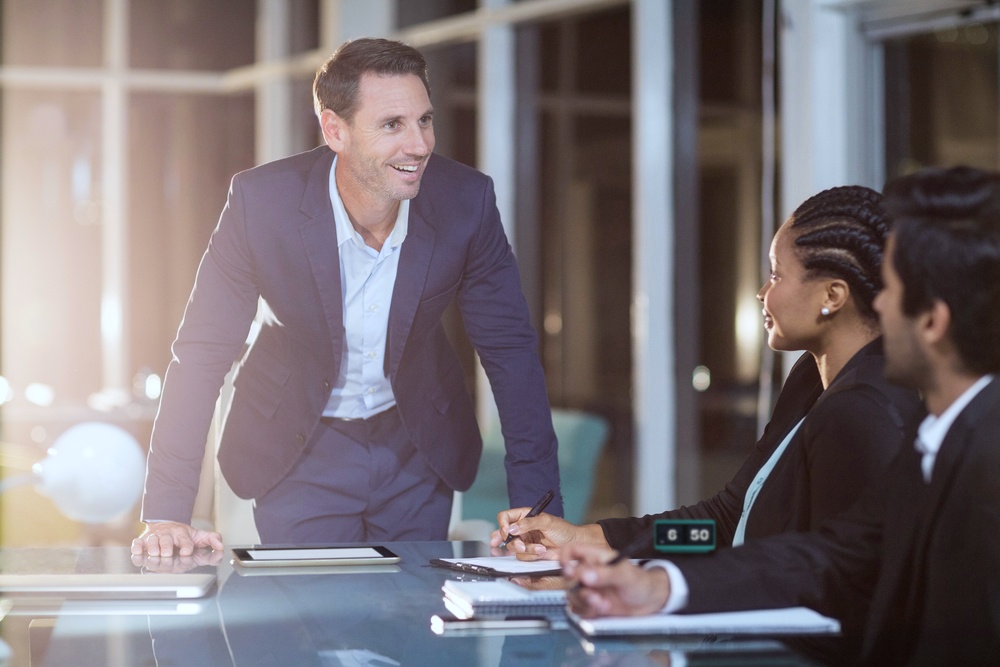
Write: 6,50
